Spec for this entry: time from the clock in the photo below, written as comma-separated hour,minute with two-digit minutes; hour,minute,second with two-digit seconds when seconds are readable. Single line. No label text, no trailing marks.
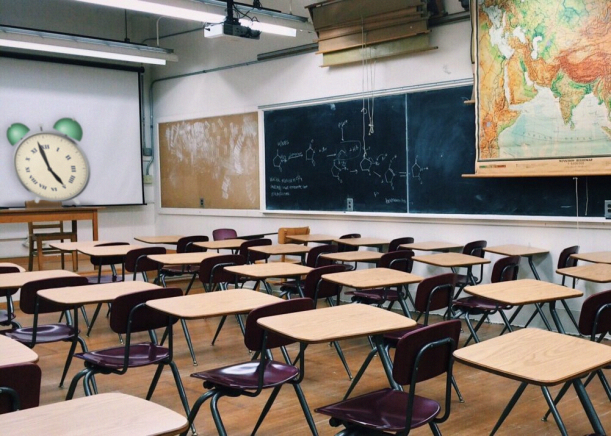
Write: 4,58
